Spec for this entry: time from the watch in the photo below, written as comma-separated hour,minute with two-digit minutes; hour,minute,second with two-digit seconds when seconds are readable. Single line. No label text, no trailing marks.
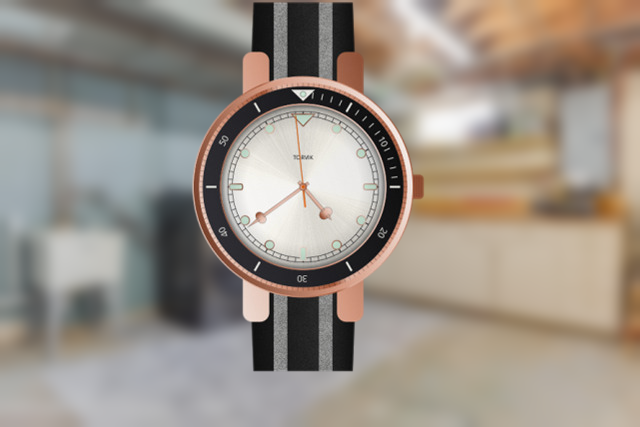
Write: 4,38,59
